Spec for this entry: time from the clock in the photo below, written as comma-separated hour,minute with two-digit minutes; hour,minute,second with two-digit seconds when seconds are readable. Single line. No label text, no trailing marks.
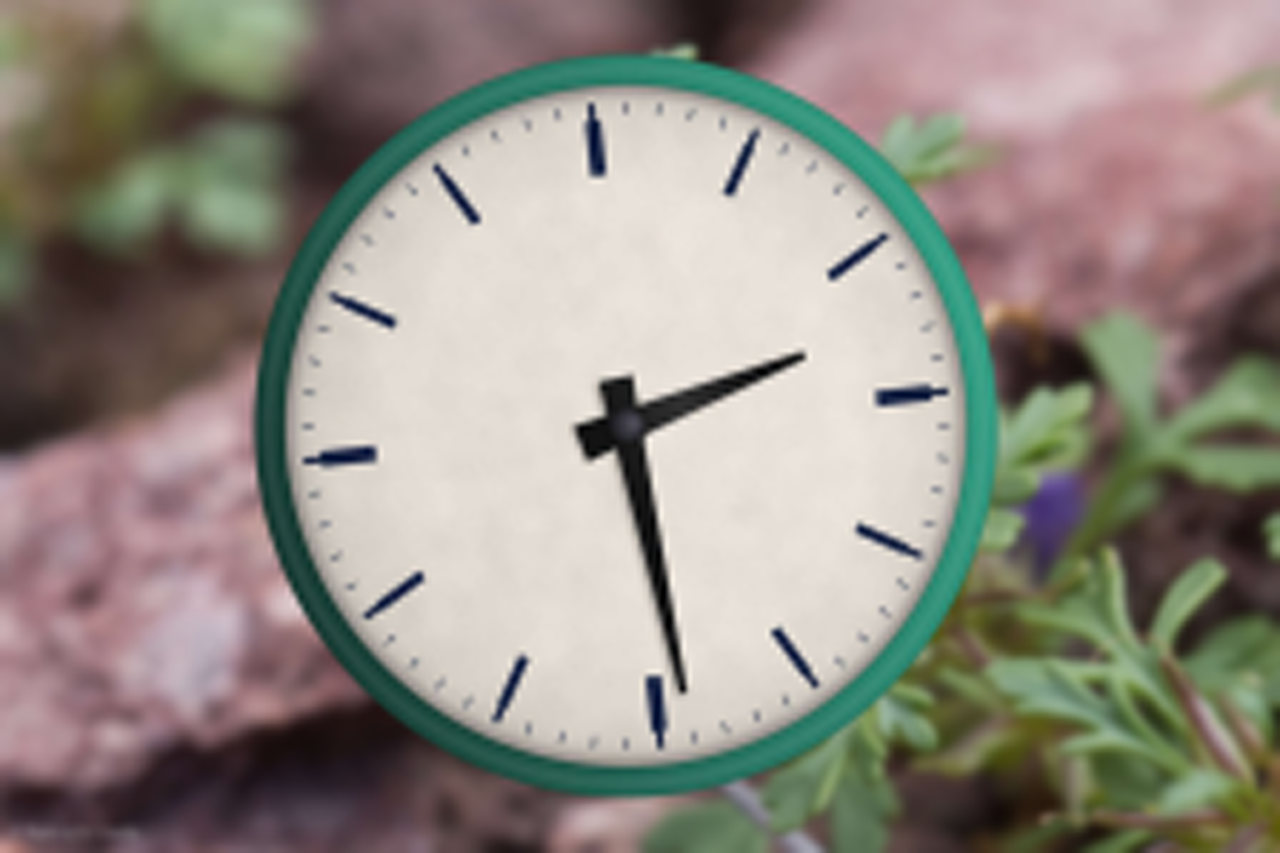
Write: 2,29
